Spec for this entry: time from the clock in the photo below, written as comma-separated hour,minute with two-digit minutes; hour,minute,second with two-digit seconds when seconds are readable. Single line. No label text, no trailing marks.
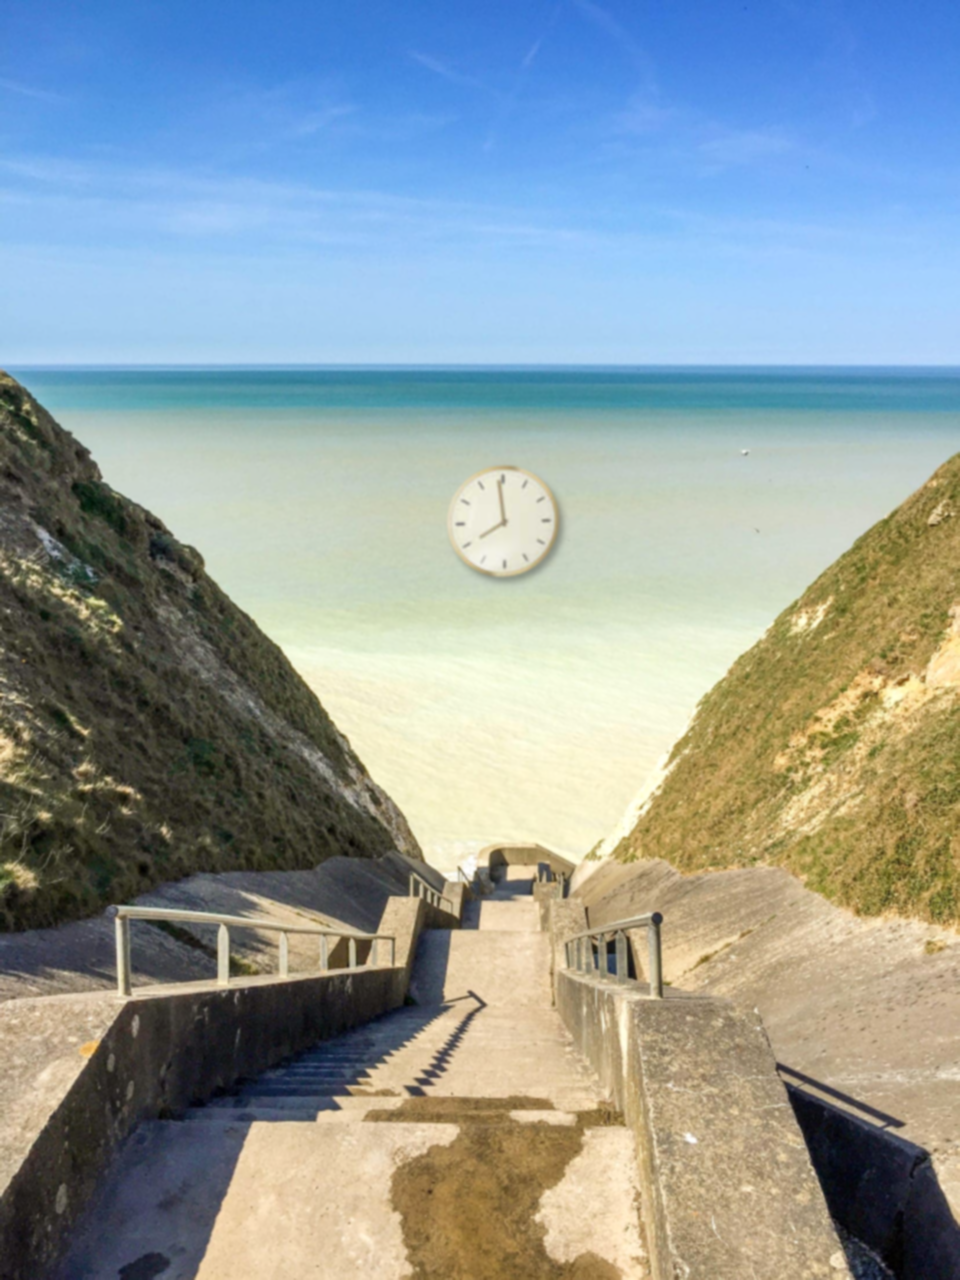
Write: 7,59
